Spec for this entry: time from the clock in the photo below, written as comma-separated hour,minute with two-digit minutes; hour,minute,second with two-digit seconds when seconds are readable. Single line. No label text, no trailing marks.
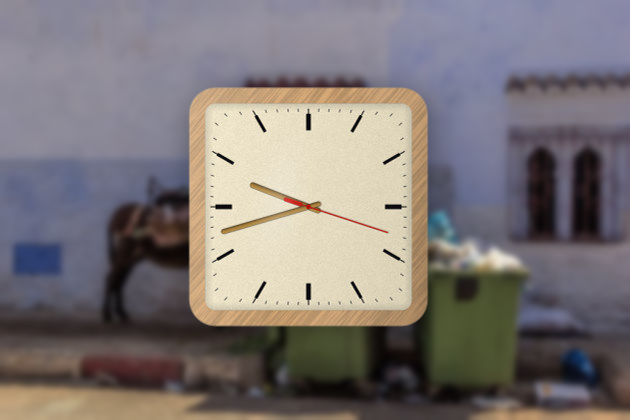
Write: 9,42,18
